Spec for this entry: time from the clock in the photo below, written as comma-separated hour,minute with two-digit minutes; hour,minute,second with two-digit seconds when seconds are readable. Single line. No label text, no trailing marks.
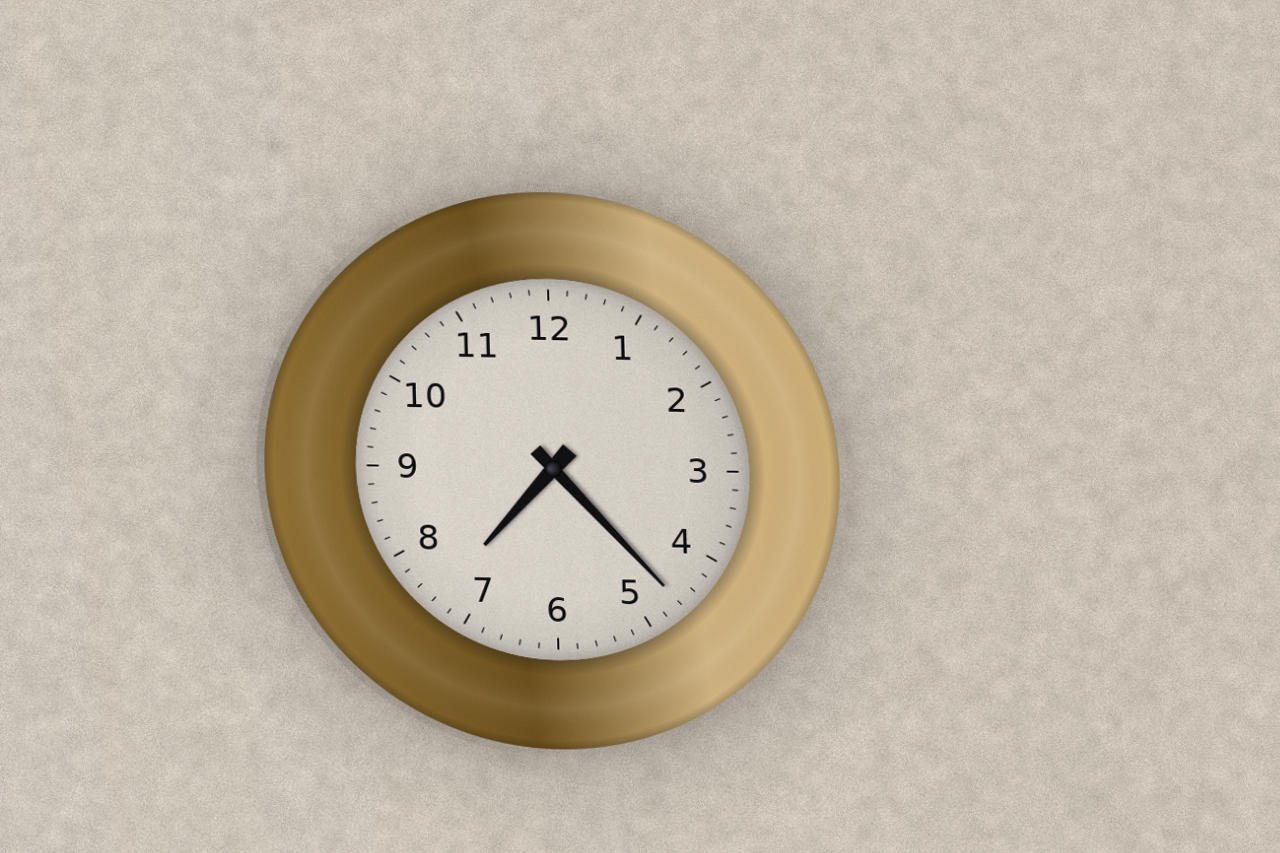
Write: 7,23
